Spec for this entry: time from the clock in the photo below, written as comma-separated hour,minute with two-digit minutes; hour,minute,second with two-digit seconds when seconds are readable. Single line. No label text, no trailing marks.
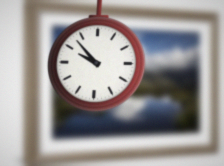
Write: 9,53
